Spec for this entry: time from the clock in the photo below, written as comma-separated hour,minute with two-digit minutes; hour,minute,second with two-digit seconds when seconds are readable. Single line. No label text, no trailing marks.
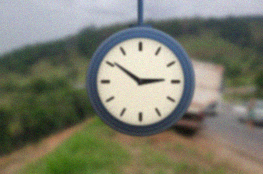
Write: 2,51
